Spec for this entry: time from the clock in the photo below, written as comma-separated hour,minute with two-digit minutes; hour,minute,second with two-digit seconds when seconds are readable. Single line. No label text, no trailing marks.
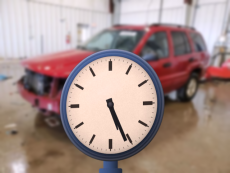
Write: 5,26
